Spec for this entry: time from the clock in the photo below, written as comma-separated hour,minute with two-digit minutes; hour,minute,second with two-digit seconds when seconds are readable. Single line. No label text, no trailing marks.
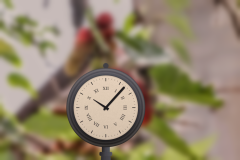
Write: 10,07
